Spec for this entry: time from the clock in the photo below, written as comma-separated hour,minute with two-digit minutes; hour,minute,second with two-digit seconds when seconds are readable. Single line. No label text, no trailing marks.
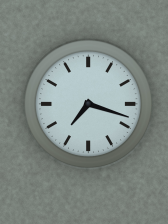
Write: 7,18
